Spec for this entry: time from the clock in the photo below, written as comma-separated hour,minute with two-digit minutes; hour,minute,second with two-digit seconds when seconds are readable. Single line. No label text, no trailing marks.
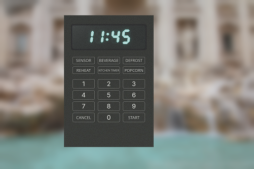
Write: 11,45
